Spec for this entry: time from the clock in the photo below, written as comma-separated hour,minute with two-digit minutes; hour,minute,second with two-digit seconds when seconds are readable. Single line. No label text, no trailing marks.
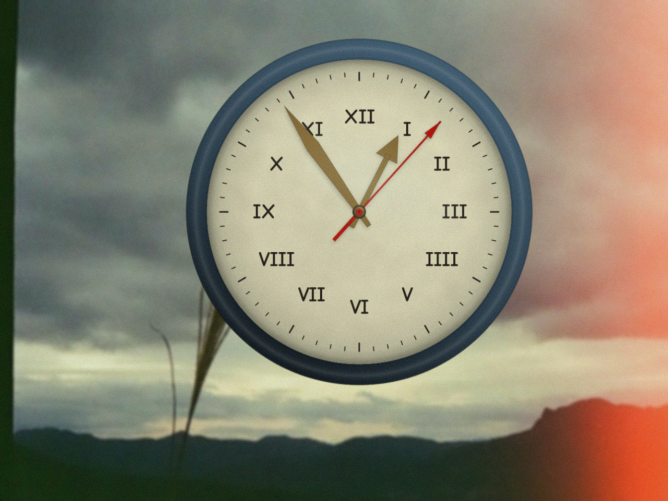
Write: 12,54,07
